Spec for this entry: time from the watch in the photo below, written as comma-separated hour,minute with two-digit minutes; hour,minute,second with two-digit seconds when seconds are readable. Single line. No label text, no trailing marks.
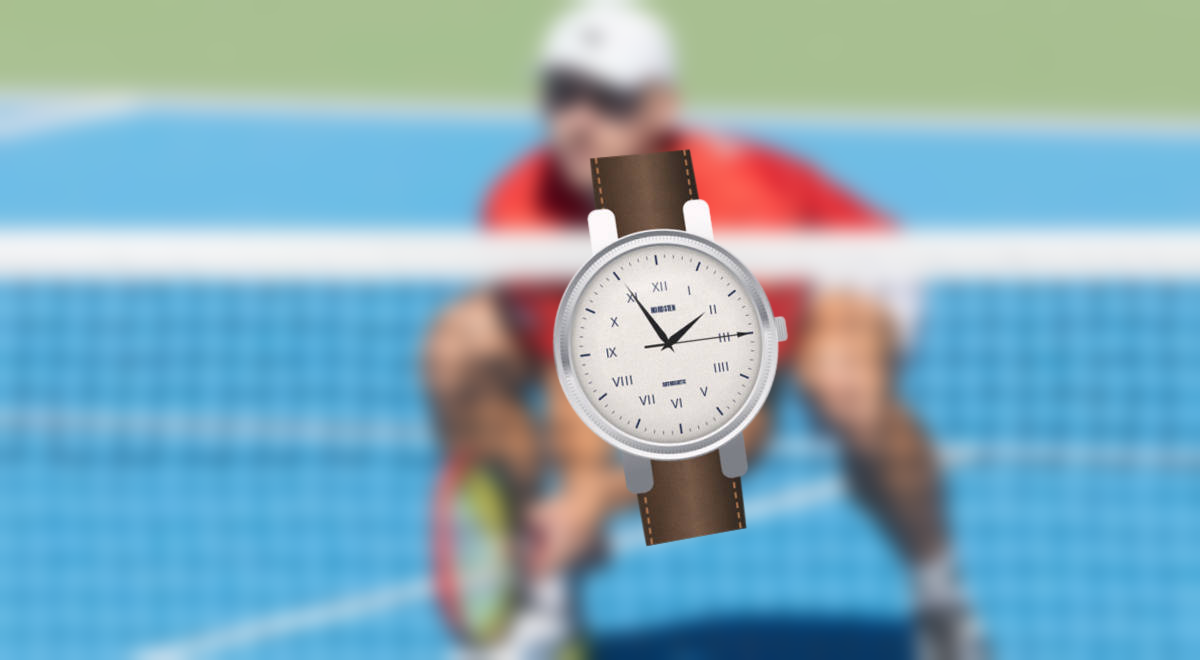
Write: 1,55,15
